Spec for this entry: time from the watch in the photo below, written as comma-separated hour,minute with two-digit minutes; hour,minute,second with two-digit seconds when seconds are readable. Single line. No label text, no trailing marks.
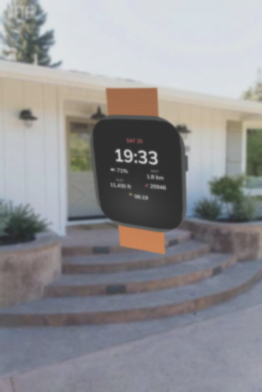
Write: 19,33
